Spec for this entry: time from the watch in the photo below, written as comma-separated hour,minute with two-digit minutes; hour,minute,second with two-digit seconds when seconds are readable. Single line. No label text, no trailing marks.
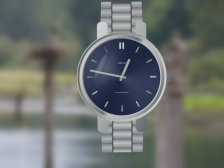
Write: 12,47
